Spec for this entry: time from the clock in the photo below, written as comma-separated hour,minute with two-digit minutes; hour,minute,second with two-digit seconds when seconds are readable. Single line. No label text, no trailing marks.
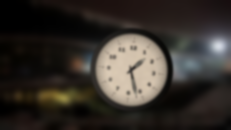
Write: 1,27
